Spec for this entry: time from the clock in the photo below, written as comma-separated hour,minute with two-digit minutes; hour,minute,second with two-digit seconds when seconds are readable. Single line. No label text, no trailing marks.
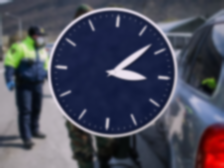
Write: 3,08
